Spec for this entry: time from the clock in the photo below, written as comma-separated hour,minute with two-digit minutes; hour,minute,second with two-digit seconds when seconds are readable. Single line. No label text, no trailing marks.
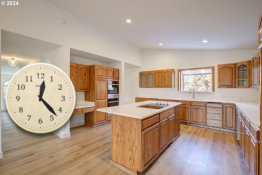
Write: 12,23
